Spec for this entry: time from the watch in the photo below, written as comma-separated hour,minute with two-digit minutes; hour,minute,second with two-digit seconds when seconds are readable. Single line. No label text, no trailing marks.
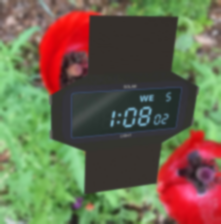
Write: 1,08
